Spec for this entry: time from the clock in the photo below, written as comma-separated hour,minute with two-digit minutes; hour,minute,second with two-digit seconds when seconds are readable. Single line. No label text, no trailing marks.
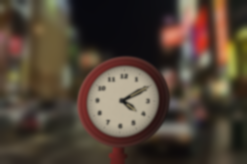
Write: 4,10
